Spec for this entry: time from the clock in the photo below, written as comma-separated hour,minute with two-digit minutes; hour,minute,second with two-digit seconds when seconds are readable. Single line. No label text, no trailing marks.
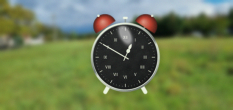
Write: 12,50
